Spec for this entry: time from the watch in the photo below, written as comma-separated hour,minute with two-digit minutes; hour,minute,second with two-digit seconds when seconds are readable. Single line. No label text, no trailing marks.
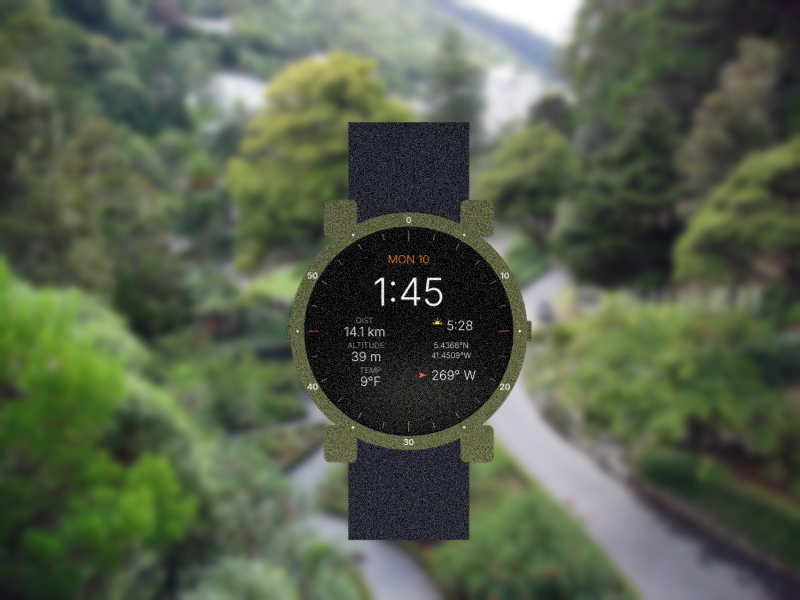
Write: 1,45
